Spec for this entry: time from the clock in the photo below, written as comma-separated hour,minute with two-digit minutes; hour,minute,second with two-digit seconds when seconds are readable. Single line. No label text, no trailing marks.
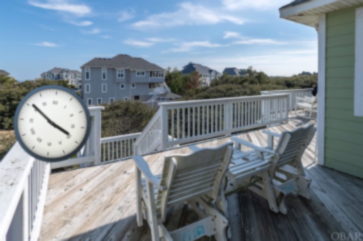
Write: 3,51
